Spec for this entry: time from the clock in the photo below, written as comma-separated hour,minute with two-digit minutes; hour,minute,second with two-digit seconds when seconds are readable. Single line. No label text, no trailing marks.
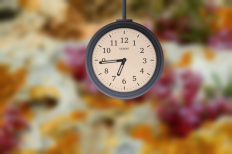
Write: 6,44
